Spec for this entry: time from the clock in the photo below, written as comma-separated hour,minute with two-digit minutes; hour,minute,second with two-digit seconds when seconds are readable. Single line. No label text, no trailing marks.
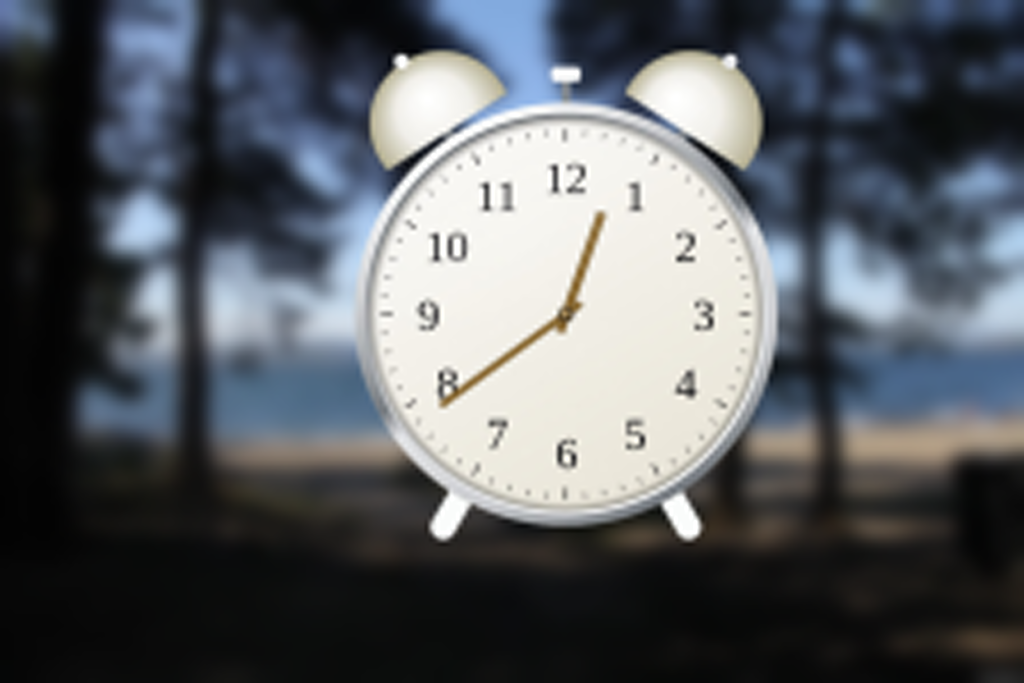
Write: 12,39
